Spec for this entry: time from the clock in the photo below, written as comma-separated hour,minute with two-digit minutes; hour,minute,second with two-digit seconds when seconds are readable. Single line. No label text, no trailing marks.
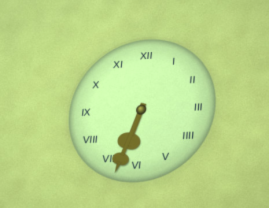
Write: 6,33
